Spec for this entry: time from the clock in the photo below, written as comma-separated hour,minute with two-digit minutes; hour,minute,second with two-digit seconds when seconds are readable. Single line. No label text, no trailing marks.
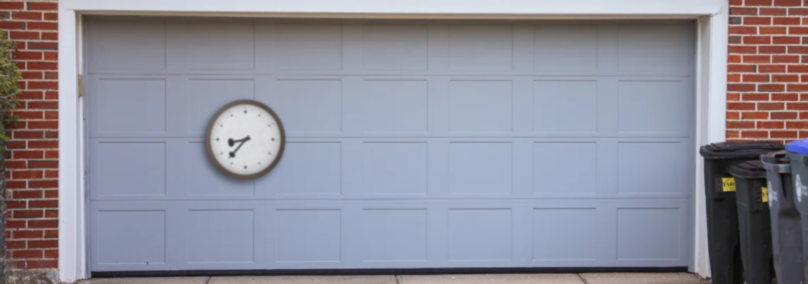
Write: 8,37
